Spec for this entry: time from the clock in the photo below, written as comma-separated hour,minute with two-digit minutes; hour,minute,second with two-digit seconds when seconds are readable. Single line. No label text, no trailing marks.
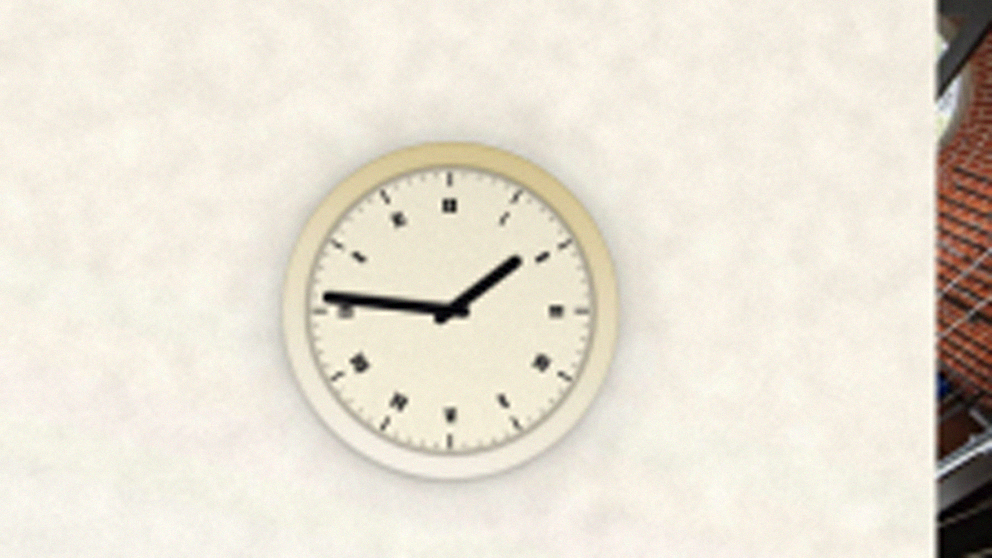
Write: 1,46
